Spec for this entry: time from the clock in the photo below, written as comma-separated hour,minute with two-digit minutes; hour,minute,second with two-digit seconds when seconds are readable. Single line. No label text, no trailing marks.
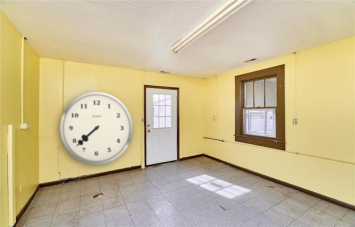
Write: 7,38
